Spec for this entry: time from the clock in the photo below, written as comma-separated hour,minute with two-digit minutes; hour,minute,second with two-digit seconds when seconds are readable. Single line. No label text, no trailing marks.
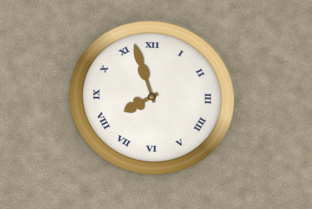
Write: 7,57
